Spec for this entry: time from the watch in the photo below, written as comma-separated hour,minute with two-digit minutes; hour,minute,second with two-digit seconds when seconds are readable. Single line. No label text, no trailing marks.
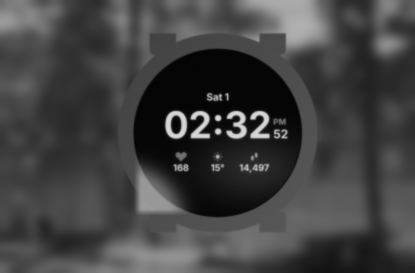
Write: 2,32,52
